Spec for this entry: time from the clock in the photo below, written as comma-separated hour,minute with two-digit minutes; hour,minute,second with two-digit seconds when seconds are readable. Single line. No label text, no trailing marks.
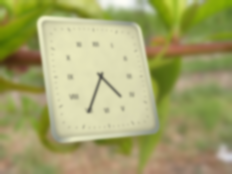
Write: 4,35
